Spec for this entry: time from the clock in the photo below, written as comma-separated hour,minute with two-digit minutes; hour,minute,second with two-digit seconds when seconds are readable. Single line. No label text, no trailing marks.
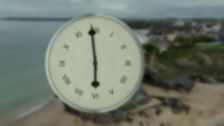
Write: 5,59
